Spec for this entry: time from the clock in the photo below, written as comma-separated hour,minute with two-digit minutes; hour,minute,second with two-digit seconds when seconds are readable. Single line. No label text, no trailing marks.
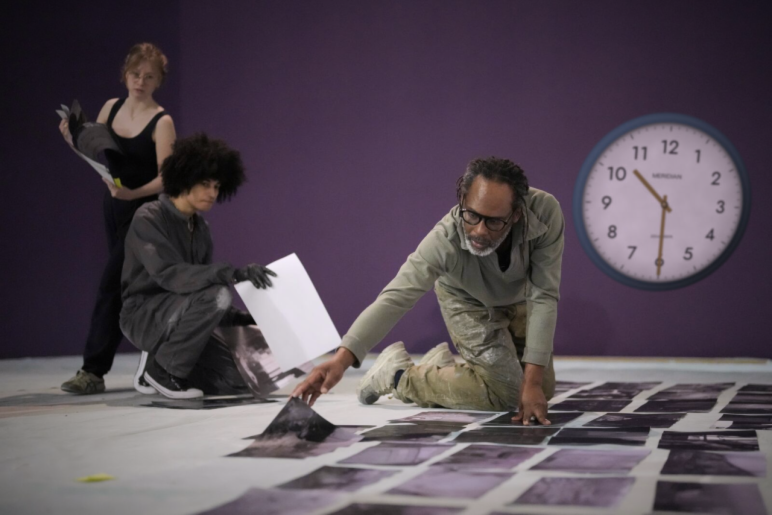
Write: 10,30
